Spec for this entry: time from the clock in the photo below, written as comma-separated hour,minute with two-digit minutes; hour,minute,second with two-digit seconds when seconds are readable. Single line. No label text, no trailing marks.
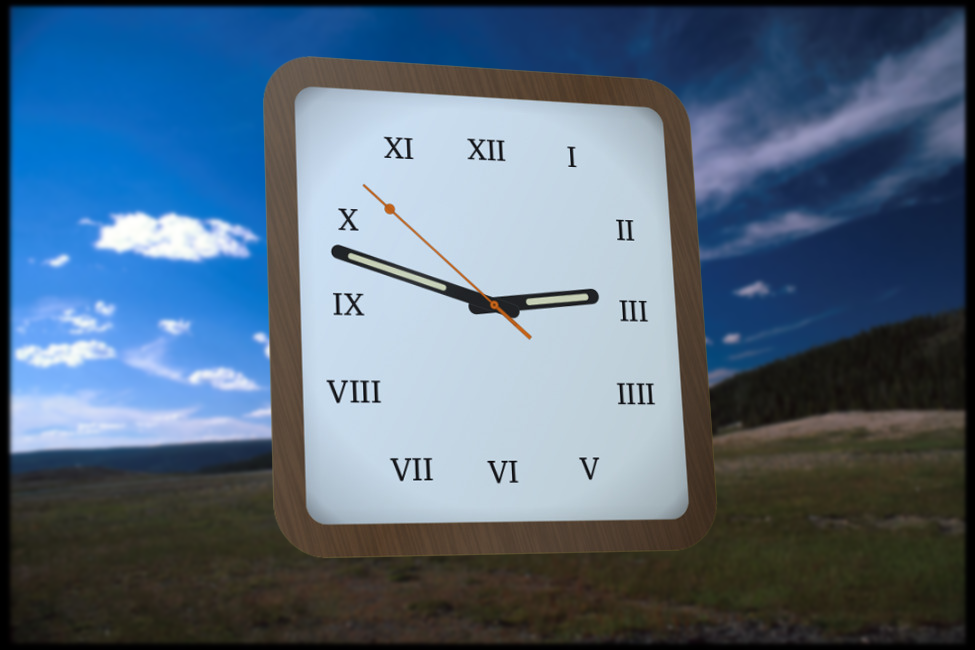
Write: 2,47,52
